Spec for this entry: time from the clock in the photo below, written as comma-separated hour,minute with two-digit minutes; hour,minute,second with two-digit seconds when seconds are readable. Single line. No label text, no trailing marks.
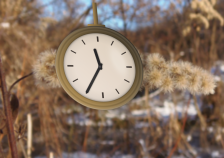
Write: 11,35
